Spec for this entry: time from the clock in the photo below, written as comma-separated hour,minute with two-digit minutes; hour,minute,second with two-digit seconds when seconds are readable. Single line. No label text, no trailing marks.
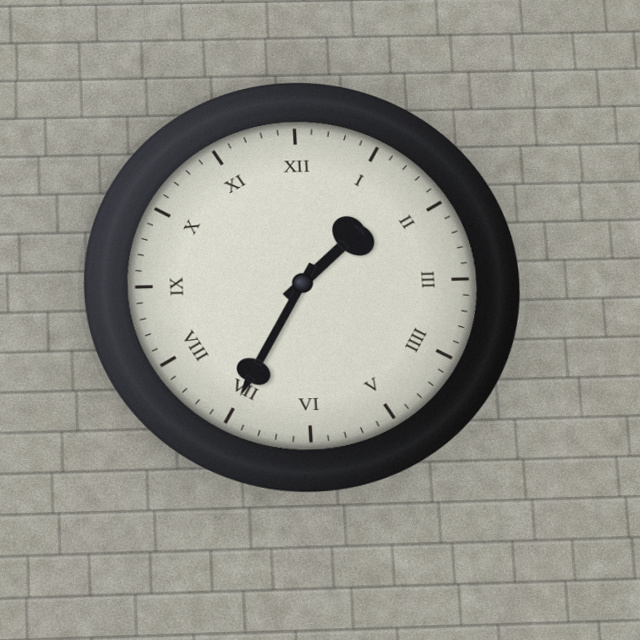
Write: 1,35
